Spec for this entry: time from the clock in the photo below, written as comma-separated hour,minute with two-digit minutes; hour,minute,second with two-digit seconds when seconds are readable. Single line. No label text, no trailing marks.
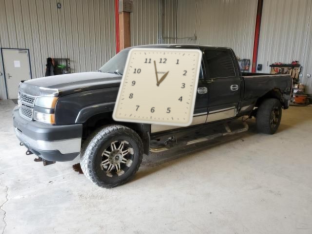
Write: 12,57
